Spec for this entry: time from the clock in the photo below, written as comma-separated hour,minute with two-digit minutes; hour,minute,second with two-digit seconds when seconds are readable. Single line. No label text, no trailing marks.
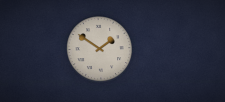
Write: 1,51
